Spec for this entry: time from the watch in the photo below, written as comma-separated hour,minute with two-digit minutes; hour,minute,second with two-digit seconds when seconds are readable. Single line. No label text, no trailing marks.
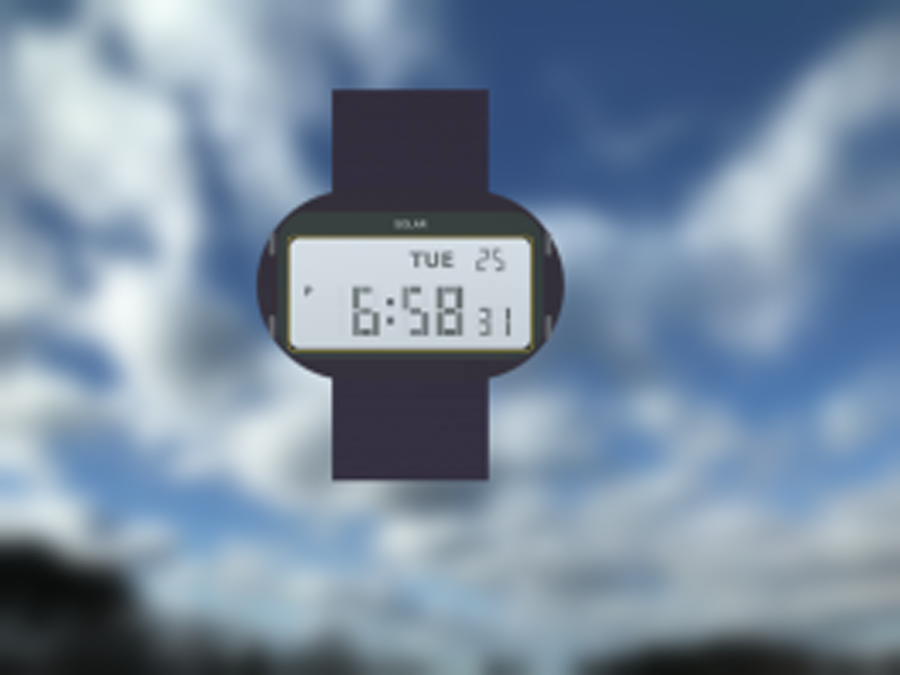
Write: 6,58,31
